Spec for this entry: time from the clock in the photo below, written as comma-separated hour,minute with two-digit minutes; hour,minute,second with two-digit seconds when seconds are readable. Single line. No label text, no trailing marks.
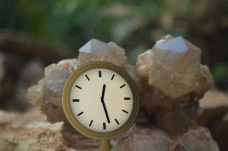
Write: 12,28
